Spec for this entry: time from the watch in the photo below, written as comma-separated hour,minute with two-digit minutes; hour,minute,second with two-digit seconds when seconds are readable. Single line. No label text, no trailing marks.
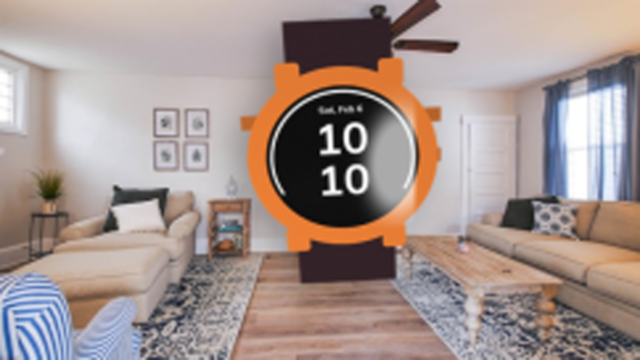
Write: 10,10
